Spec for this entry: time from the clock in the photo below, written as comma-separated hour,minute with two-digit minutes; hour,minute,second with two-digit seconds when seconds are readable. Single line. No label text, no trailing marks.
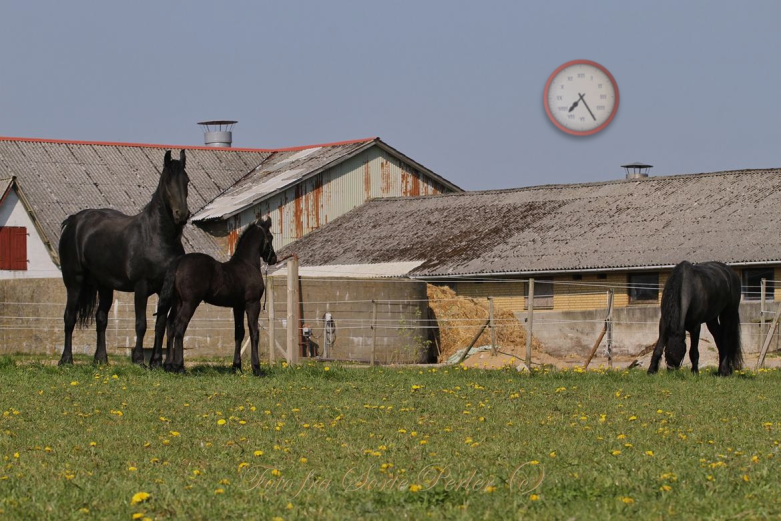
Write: 7,25
